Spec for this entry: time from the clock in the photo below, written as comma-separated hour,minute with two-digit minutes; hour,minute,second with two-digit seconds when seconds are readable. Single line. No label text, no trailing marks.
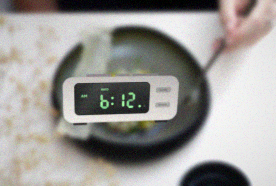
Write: 6,12
